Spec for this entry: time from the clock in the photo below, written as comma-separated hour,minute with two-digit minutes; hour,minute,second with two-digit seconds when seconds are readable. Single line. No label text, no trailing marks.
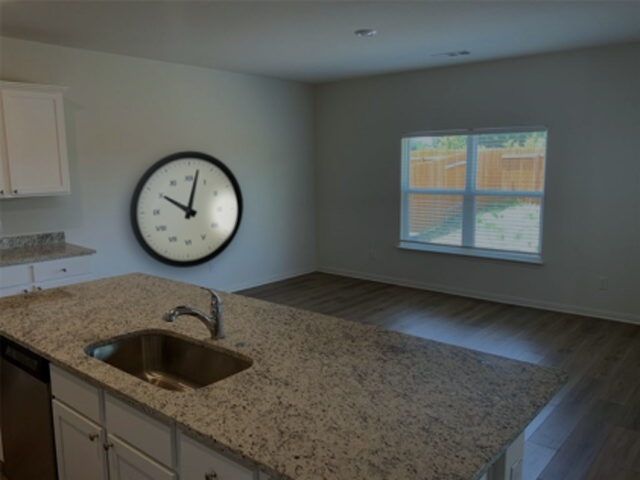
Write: 10,02
